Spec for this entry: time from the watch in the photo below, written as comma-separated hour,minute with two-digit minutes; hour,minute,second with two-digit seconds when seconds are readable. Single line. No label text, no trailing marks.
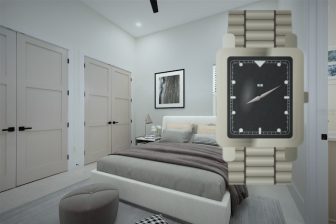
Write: 8,10
